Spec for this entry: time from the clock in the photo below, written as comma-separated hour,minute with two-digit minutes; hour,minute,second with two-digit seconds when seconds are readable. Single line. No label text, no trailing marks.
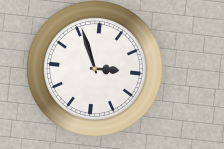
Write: 2,56
